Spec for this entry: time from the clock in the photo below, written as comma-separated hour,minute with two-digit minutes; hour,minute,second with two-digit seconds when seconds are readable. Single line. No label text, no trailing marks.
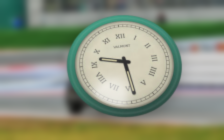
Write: 9,29
